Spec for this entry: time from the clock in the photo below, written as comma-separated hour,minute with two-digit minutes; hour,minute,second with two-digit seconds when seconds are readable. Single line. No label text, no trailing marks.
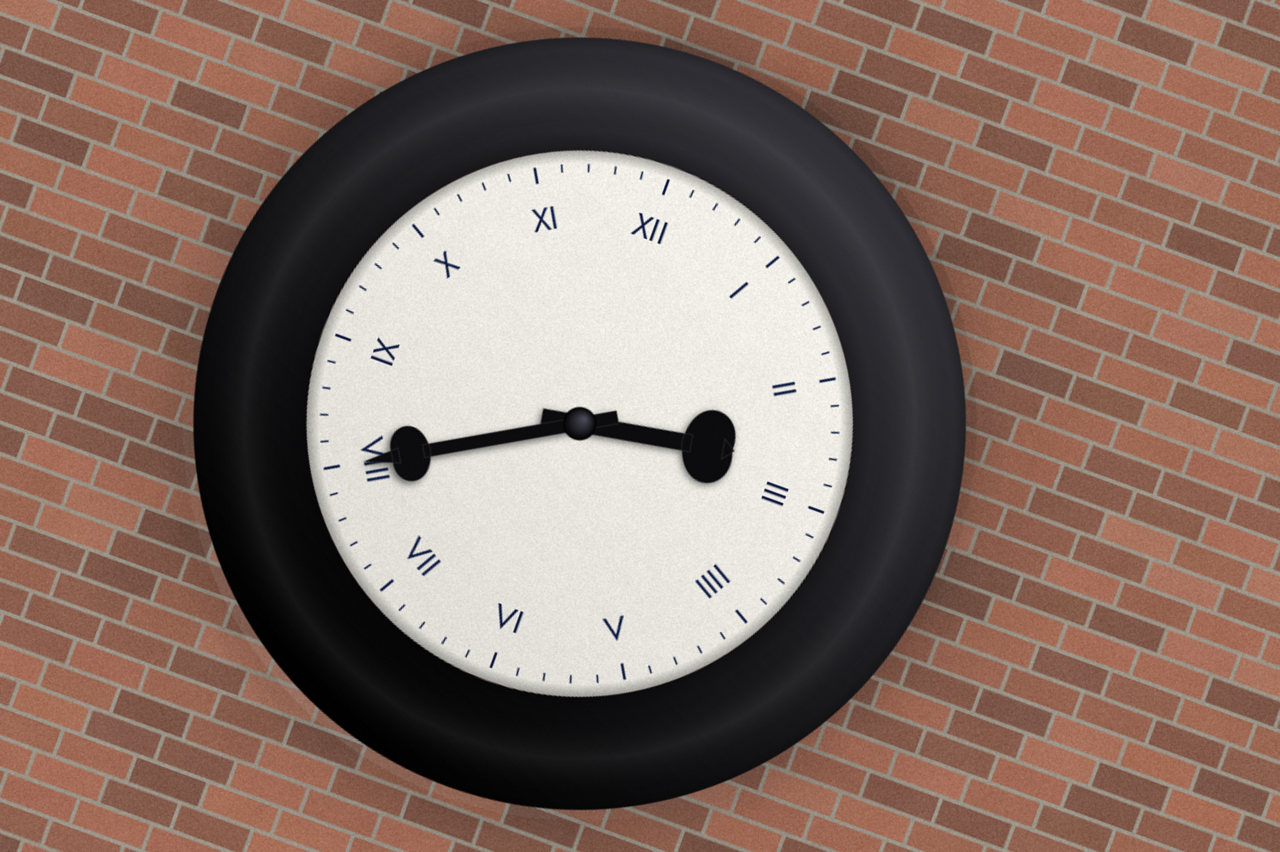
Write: 2,40
